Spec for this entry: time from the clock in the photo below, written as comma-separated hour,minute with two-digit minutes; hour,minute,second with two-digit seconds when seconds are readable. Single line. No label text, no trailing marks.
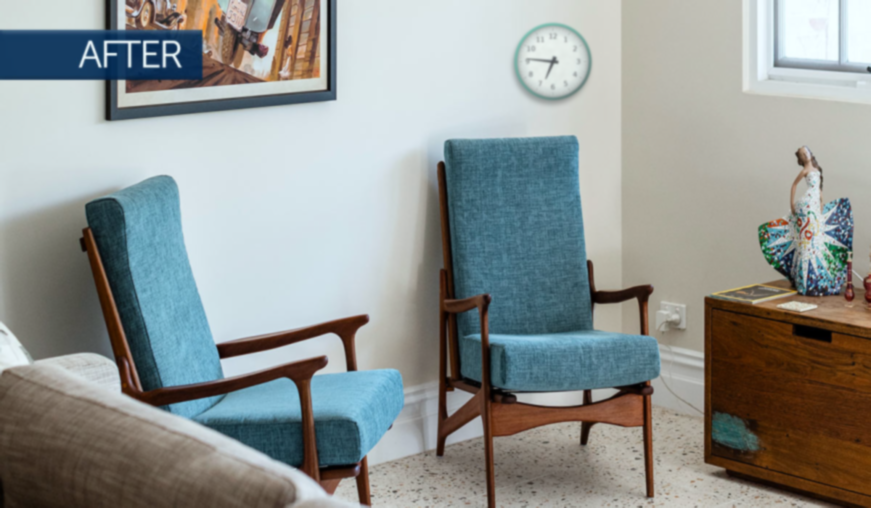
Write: 6,46
